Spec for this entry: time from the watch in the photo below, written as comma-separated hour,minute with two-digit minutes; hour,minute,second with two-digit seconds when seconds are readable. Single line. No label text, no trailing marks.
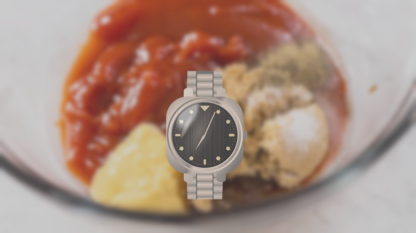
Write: 7,04
